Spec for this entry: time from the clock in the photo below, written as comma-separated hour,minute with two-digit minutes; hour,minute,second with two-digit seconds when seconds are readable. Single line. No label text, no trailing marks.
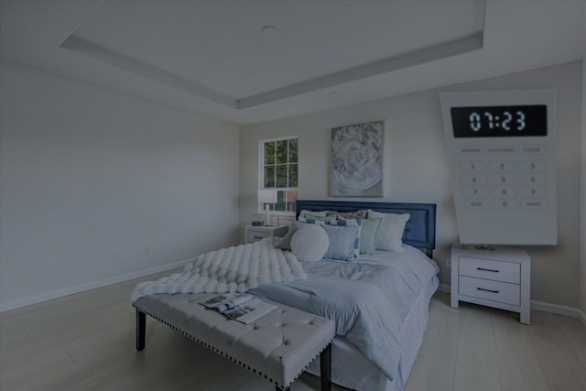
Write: 7,23
